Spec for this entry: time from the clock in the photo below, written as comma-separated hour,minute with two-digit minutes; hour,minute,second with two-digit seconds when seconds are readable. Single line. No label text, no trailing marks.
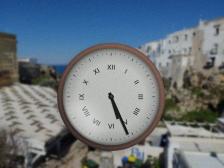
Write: 5,26
